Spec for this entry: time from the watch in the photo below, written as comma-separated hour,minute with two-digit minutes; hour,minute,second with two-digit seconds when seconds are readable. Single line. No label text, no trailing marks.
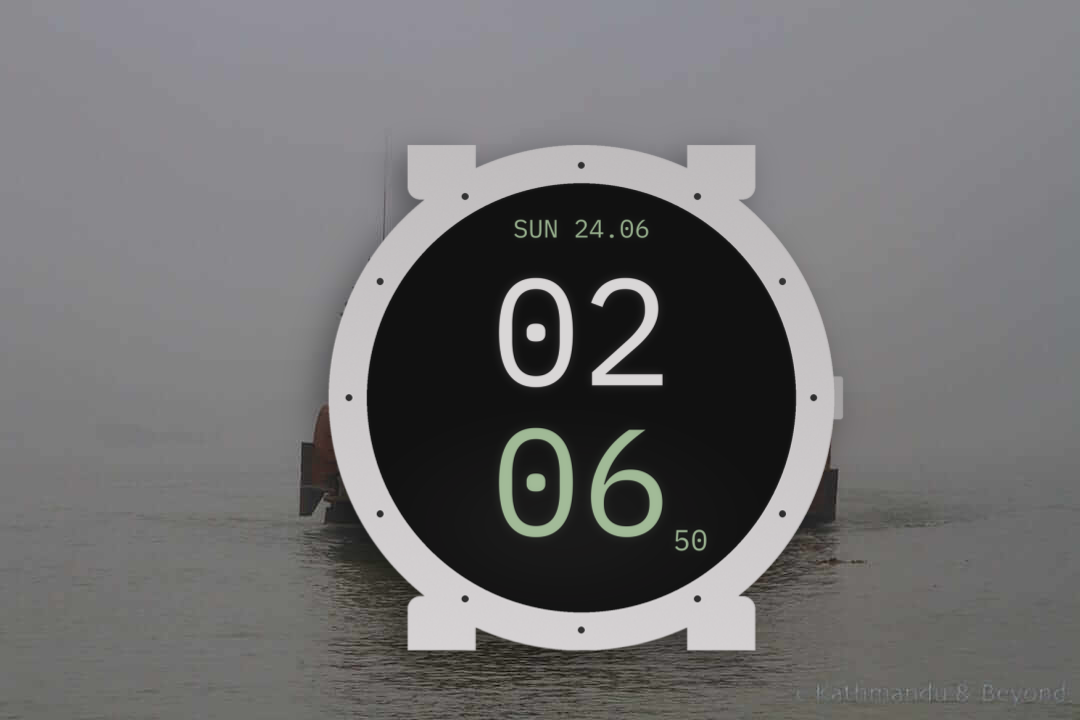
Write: 2,06,50
